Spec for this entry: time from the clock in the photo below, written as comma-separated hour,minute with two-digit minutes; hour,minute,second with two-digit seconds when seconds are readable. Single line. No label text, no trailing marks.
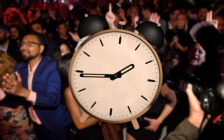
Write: 1,44
